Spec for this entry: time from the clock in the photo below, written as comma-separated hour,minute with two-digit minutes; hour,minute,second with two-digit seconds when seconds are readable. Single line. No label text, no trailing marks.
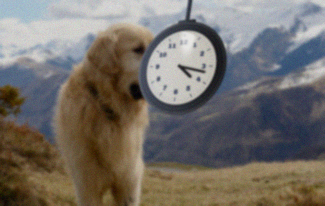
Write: 4,17
